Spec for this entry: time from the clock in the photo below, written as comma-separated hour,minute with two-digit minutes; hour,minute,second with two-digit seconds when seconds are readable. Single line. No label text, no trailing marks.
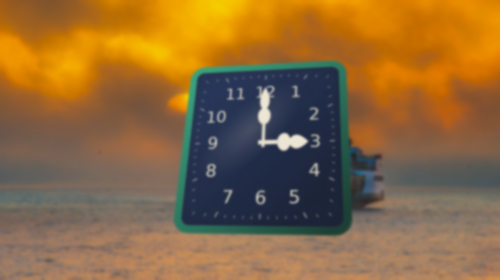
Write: 3,00
